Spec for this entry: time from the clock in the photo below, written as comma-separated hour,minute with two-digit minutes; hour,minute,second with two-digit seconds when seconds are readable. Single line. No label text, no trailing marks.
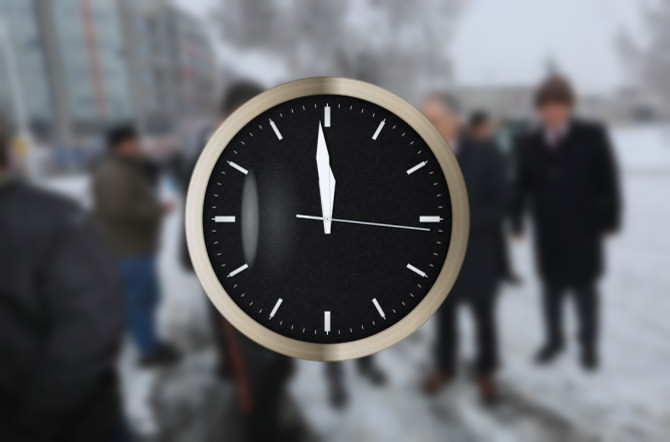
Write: 11,59,16
